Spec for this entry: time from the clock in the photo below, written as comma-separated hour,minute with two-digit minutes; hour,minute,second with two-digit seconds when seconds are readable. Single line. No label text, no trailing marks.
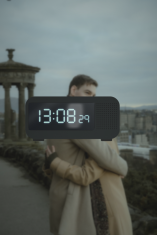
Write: 13,08,29
